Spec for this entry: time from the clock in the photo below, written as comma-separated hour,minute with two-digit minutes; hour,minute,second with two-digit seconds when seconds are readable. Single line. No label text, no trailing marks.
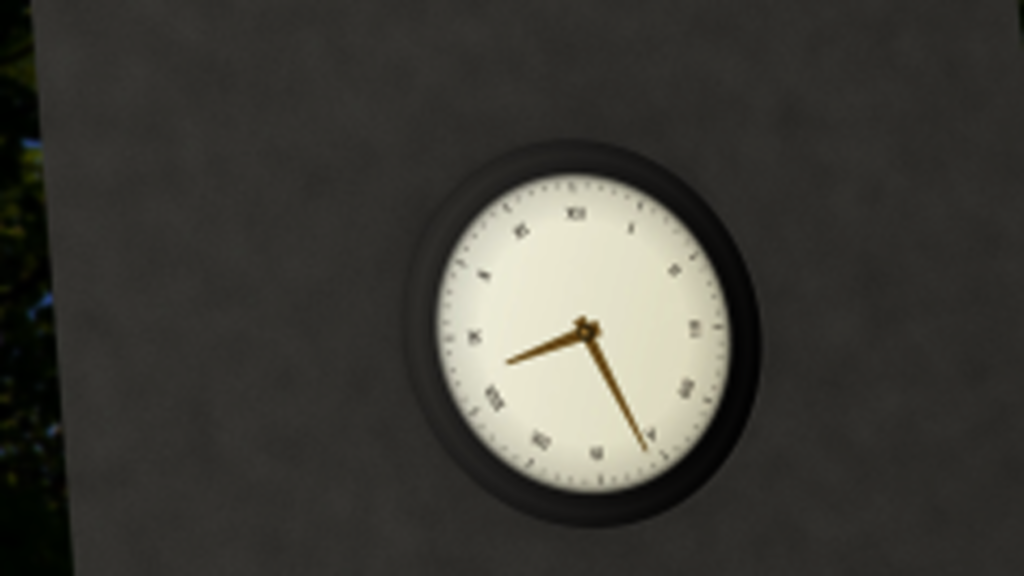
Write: 8,26
